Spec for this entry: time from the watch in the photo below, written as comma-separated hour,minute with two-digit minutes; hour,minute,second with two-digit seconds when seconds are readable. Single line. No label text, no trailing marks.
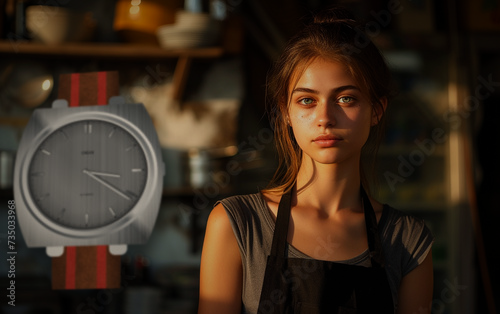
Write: 3,21
